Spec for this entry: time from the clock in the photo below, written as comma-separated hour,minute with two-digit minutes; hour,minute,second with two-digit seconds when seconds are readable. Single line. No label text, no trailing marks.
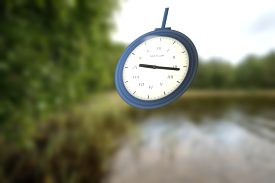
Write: 9,16
